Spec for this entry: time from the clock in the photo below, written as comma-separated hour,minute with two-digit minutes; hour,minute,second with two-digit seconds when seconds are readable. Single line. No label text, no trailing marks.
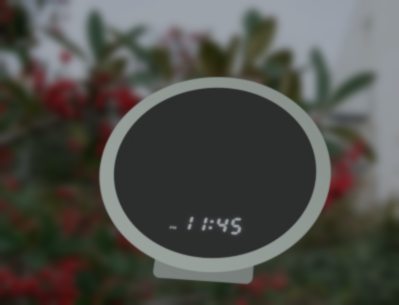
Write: 11,45
